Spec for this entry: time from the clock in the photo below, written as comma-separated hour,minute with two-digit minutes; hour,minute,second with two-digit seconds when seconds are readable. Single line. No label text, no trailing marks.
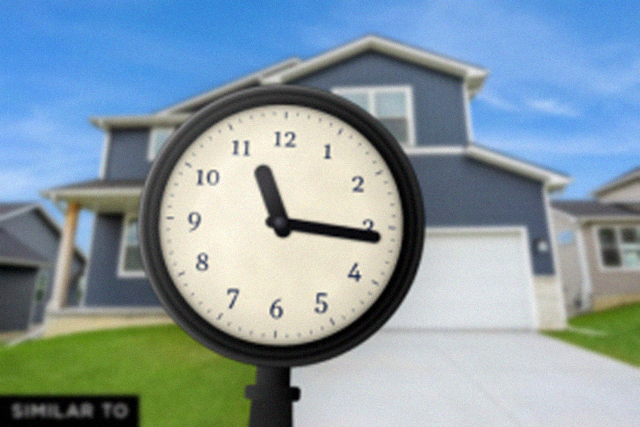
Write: 11,16
